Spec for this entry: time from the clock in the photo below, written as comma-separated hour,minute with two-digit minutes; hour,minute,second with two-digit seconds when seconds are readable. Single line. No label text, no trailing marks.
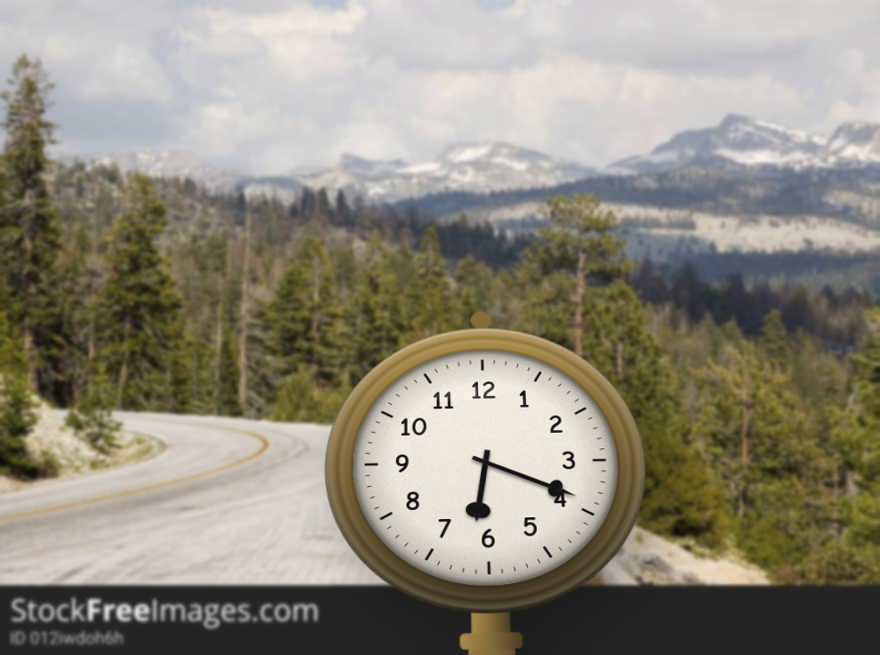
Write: 6,19
